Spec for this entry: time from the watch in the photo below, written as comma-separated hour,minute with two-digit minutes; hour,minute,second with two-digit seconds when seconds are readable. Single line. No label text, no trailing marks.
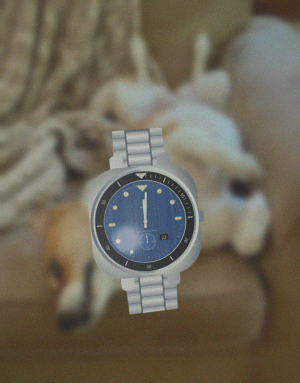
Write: 12,01
